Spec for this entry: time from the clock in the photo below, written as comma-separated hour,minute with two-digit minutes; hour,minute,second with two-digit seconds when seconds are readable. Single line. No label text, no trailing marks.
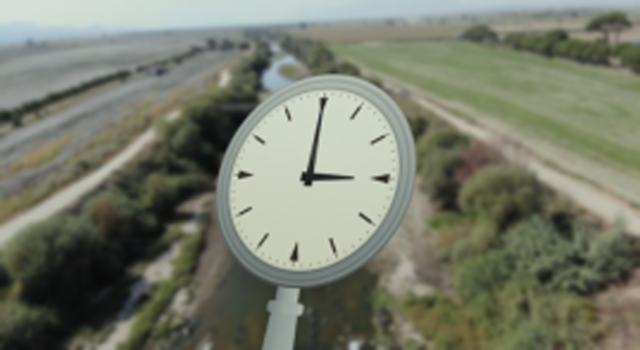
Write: 3,00
